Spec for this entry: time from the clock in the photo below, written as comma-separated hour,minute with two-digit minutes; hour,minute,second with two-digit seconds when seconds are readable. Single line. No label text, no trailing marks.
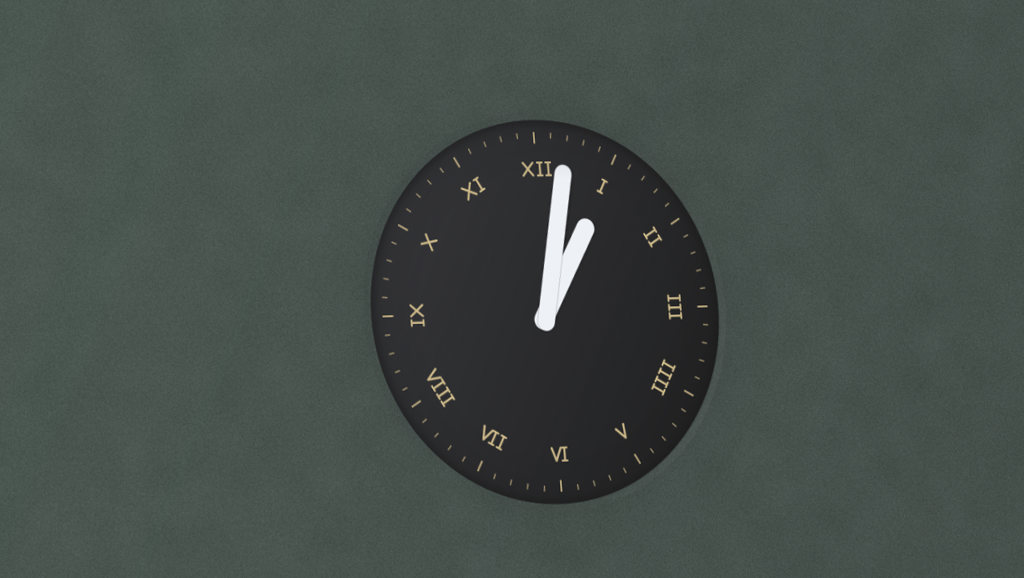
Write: 1,02
